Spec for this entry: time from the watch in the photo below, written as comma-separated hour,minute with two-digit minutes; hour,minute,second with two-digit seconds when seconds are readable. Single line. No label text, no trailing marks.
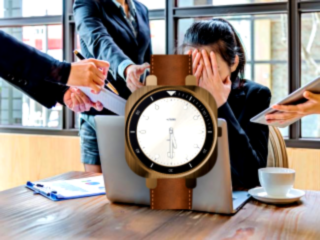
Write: 5,30
